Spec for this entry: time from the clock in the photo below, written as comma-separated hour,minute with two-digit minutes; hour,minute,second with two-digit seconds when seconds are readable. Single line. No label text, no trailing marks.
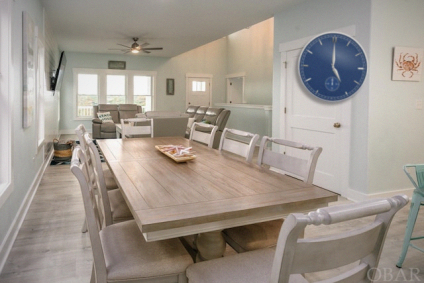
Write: 5,00
